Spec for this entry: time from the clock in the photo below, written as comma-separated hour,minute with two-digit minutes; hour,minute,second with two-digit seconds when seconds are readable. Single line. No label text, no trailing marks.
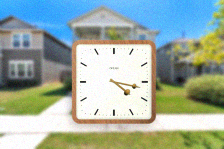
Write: 4,17
